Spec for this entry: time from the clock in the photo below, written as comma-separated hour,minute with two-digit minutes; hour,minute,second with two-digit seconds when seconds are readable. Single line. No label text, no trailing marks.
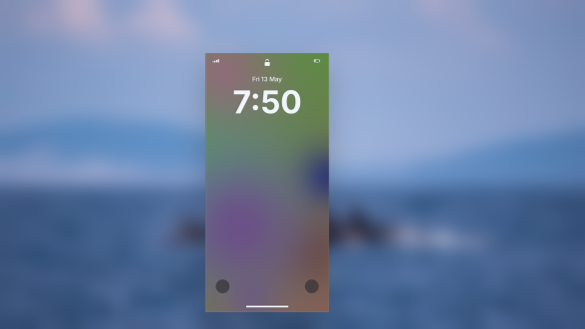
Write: 7,50
